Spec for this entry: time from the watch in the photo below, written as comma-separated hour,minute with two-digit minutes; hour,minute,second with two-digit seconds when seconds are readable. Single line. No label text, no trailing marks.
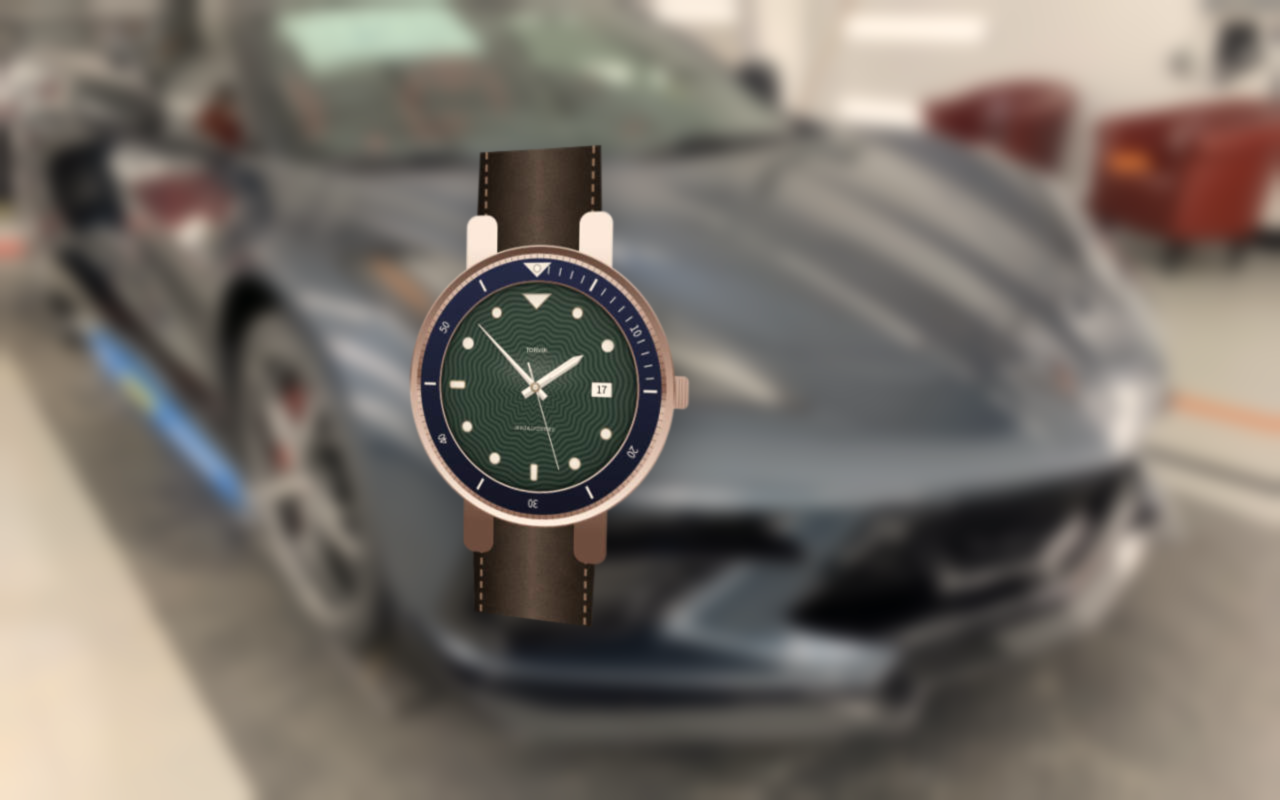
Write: 1,52,27
